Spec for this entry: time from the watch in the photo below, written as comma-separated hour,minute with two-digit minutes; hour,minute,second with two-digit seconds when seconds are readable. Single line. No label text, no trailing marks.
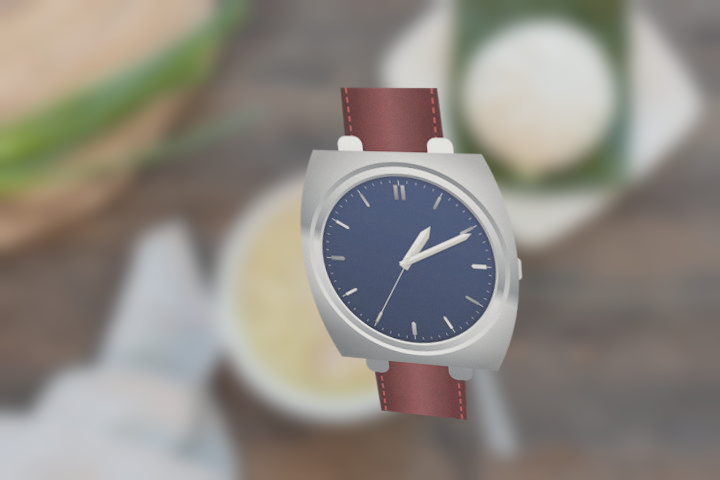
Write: 1,10,35
